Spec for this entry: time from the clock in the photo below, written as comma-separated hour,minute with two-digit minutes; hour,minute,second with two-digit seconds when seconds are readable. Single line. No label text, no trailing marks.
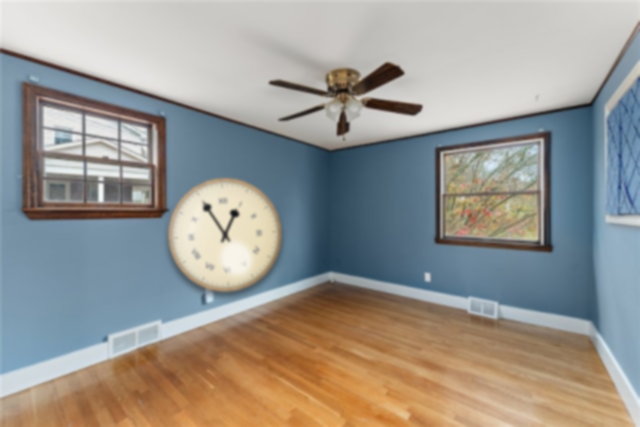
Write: 12,55
